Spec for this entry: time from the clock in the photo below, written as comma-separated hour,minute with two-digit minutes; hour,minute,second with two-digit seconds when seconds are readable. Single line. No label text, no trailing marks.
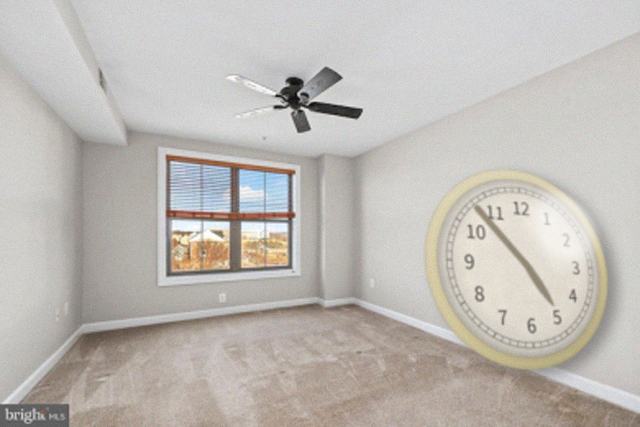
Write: 4,53
